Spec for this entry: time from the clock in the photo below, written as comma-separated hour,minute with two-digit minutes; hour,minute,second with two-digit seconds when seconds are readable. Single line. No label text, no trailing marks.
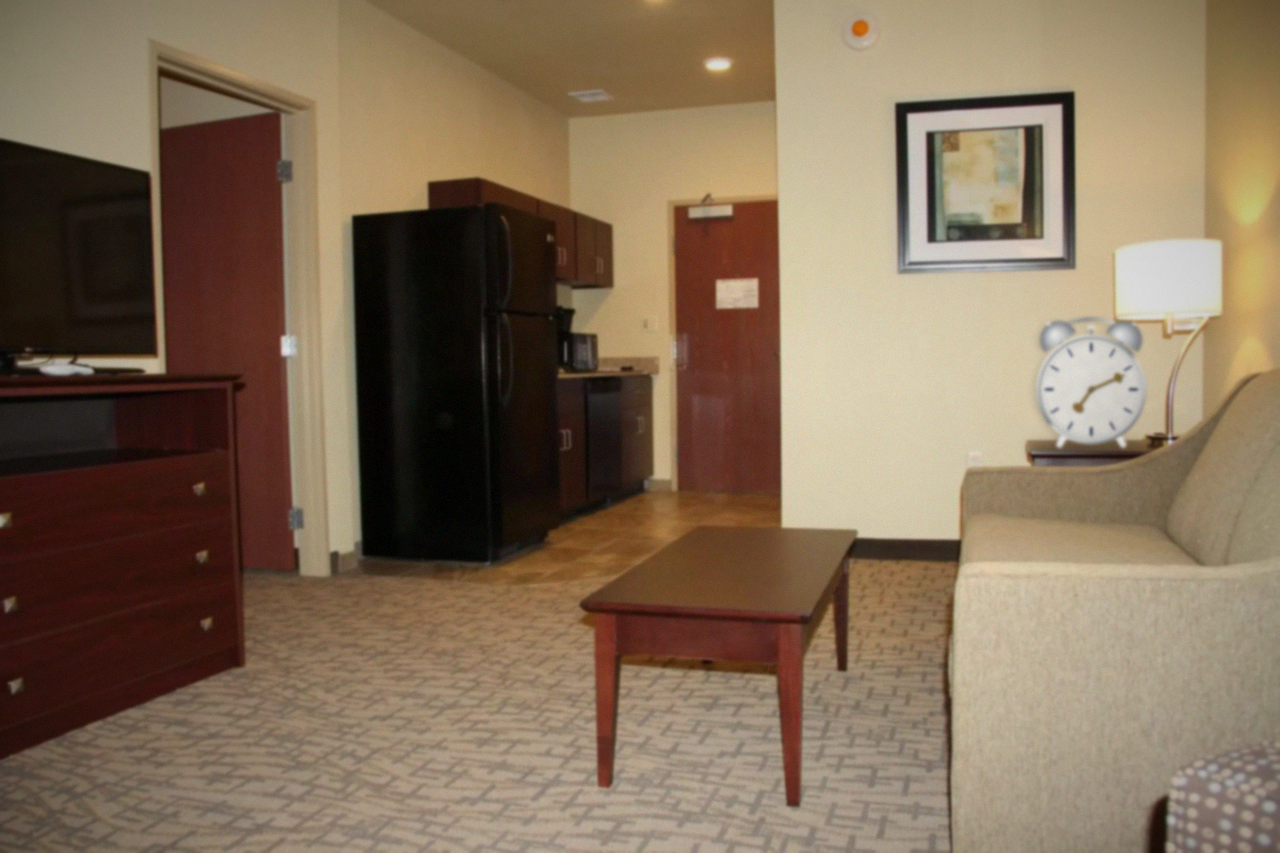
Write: 7,11
